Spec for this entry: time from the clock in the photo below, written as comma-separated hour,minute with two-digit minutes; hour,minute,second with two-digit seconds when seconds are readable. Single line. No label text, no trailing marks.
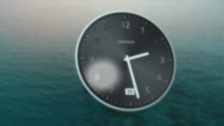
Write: 2,28
